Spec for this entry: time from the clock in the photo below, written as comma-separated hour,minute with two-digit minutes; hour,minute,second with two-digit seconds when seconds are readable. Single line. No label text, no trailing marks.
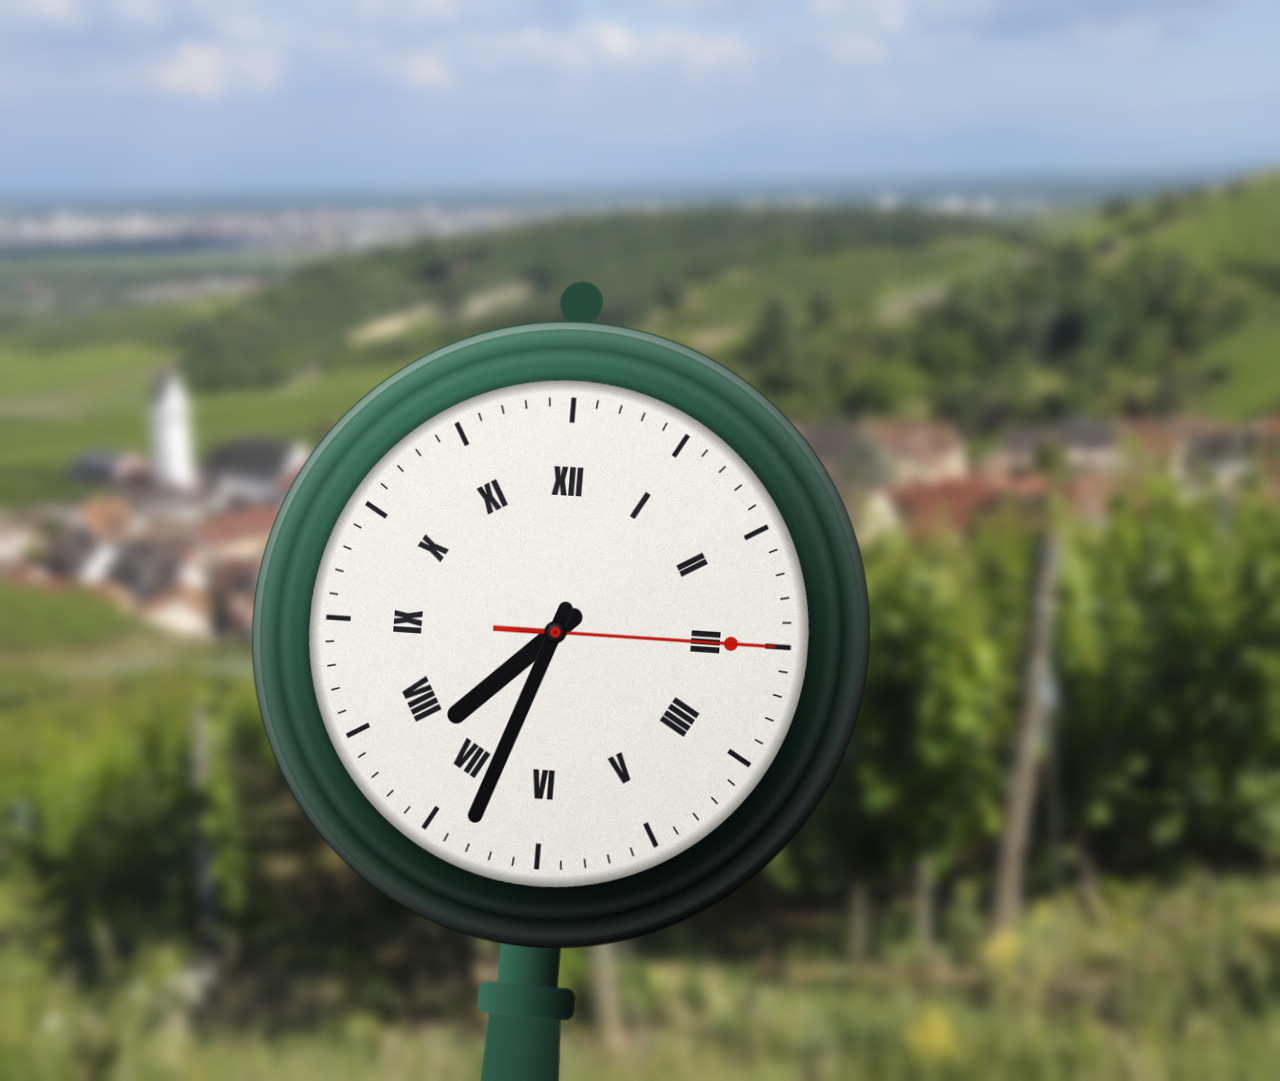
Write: 7,33,15
